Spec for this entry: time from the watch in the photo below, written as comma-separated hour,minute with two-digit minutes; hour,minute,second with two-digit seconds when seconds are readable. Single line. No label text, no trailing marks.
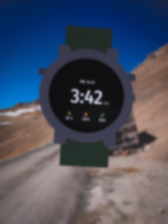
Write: 3,42
